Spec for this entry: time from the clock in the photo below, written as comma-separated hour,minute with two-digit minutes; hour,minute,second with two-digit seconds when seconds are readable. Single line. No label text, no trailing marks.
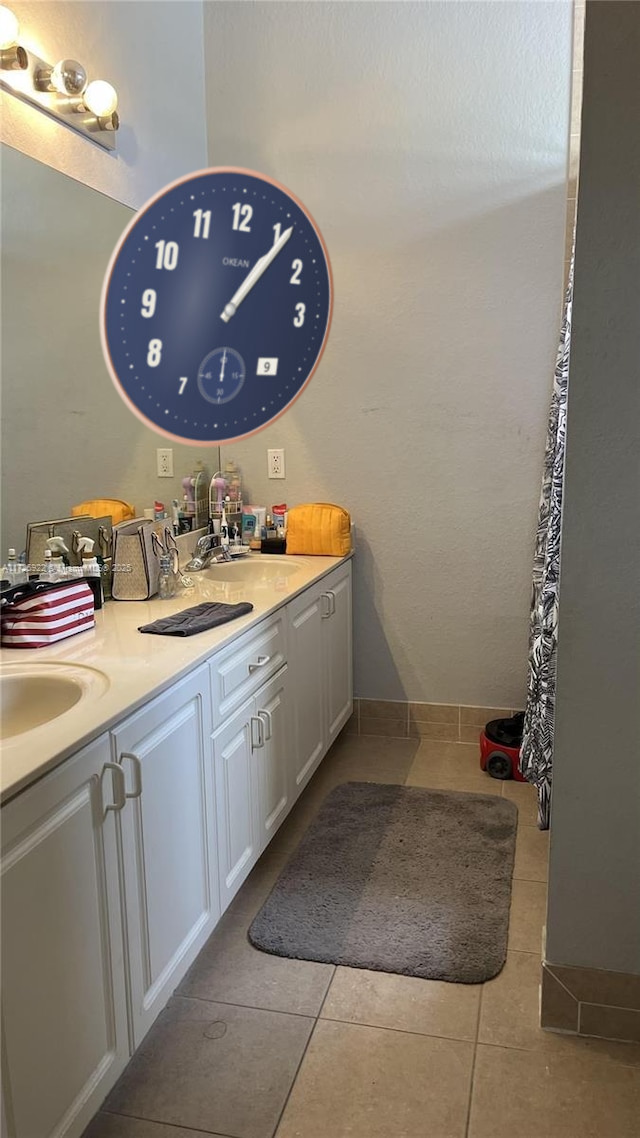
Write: 1,06
